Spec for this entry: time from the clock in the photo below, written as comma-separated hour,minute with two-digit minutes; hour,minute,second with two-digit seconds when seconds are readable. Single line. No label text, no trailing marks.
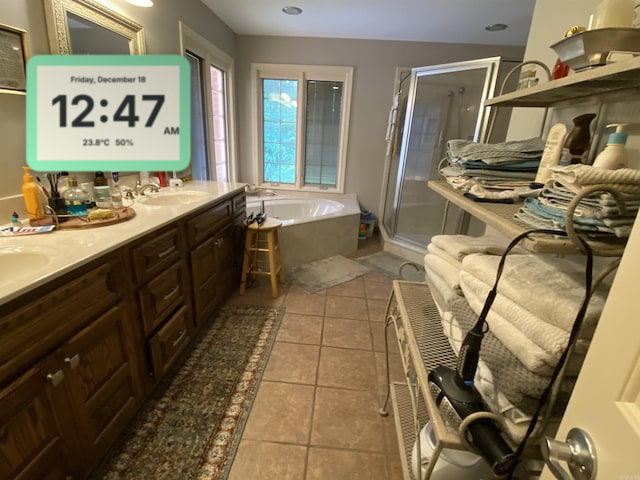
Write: 12,47
